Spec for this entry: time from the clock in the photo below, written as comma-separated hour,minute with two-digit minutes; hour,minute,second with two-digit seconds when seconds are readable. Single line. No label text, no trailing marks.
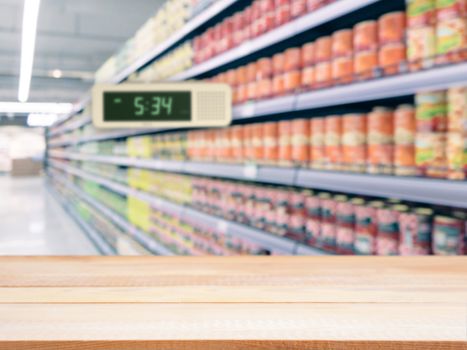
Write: 5,34
